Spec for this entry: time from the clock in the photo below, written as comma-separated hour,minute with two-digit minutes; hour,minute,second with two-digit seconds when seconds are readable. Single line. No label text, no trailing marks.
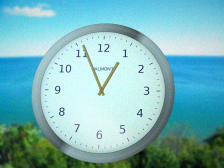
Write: 12,56
